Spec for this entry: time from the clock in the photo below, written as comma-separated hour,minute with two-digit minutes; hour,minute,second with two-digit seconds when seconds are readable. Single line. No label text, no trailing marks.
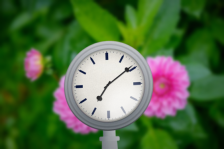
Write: 7,09
